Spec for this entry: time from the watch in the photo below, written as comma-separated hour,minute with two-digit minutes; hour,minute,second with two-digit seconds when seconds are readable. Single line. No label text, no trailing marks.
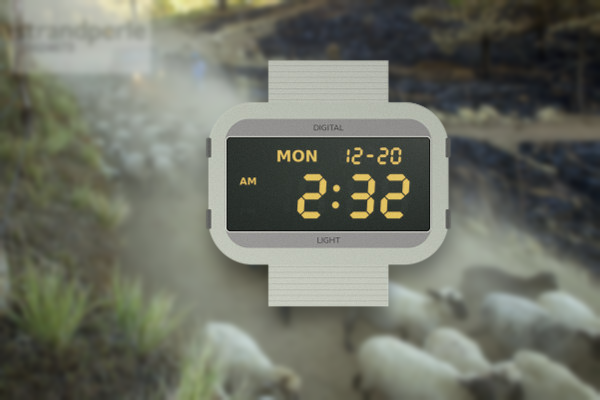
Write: 2,32
